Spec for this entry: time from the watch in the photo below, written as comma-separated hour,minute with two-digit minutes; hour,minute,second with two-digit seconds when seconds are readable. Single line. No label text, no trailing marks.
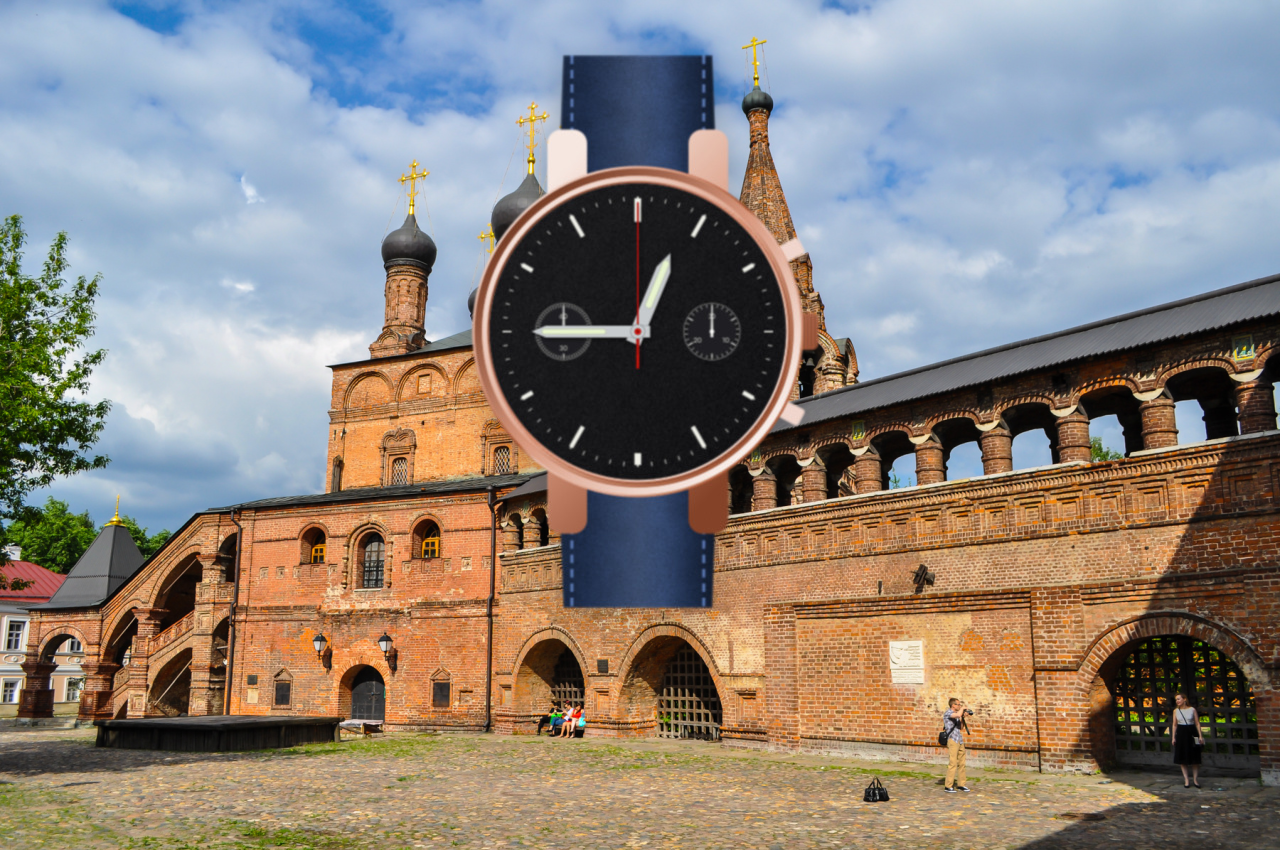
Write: 12,45
